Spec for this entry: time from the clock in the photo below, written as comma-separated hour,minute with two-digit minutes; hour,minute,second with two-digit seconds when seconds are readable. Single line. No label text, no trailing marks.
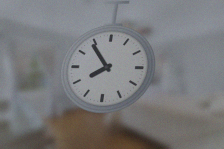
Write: 7,54
